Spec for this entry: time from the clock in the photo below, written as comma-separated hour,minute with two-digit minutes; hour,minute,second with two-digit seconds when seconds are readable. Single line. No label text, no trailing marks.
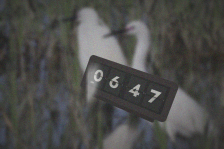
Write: 6,47
